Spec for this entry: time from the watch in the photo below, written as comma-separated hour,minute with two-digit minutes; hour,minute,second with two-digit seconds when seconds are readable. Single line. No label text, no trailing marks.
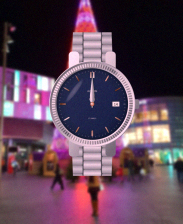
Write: 12,00
